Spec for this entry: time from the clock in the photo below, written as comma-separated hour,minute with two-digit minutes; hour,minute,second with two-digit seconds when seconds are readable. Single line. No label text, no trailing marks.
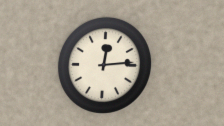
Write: 12,14
